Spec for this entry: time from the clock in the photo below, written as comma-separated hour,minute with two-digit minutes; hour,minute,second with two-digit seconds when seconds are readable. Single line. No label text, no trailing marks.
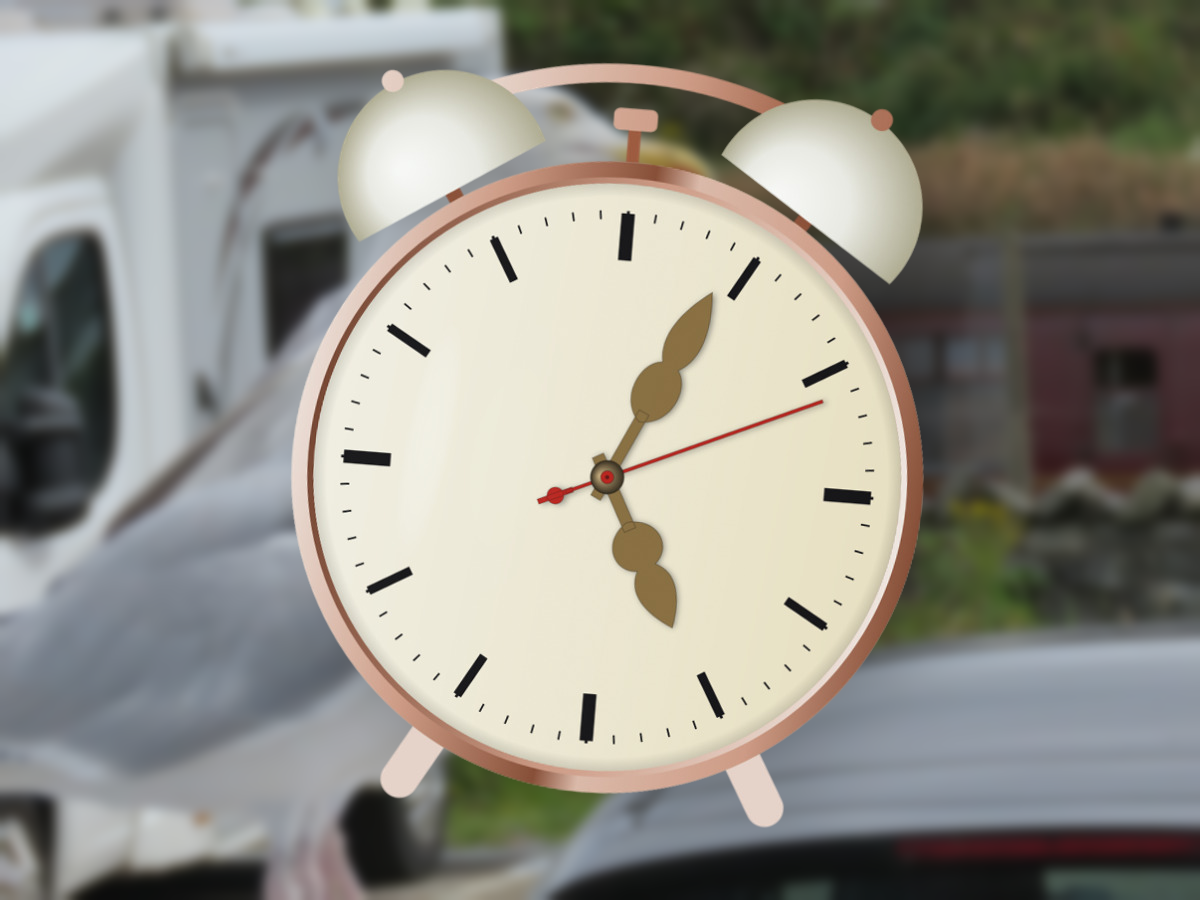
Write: 5,04,11
